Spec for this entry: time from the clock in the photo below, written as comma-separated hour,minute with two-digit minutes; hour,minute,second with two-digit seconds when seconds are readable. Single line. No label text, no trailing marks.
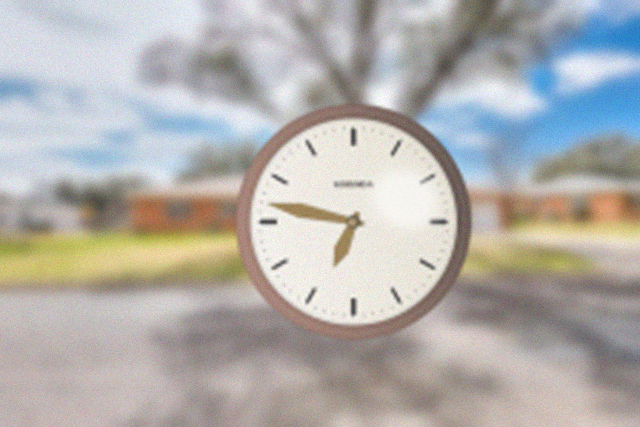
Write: 6,47
